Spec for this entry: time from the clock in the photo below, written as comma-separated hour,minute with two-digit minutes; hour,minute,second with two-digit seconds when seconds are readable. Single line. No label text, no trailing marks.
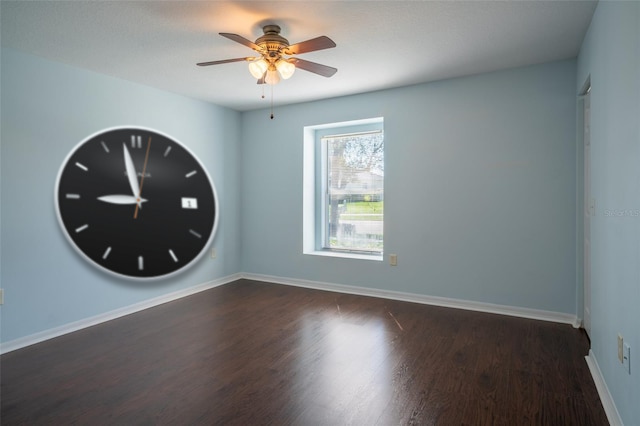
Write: 8,58,02
